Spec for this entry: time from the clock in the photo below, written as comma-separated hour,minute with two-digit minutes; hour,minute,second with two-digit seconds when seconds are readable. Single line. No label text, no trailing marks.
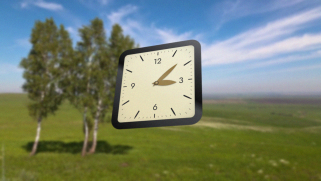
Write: 3,08
